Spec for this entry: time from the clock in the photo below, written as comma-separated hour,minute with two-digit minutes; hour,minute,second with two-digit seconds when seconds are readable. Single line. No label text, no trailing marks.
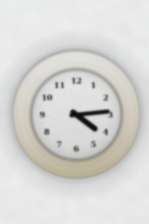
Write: 4,14
